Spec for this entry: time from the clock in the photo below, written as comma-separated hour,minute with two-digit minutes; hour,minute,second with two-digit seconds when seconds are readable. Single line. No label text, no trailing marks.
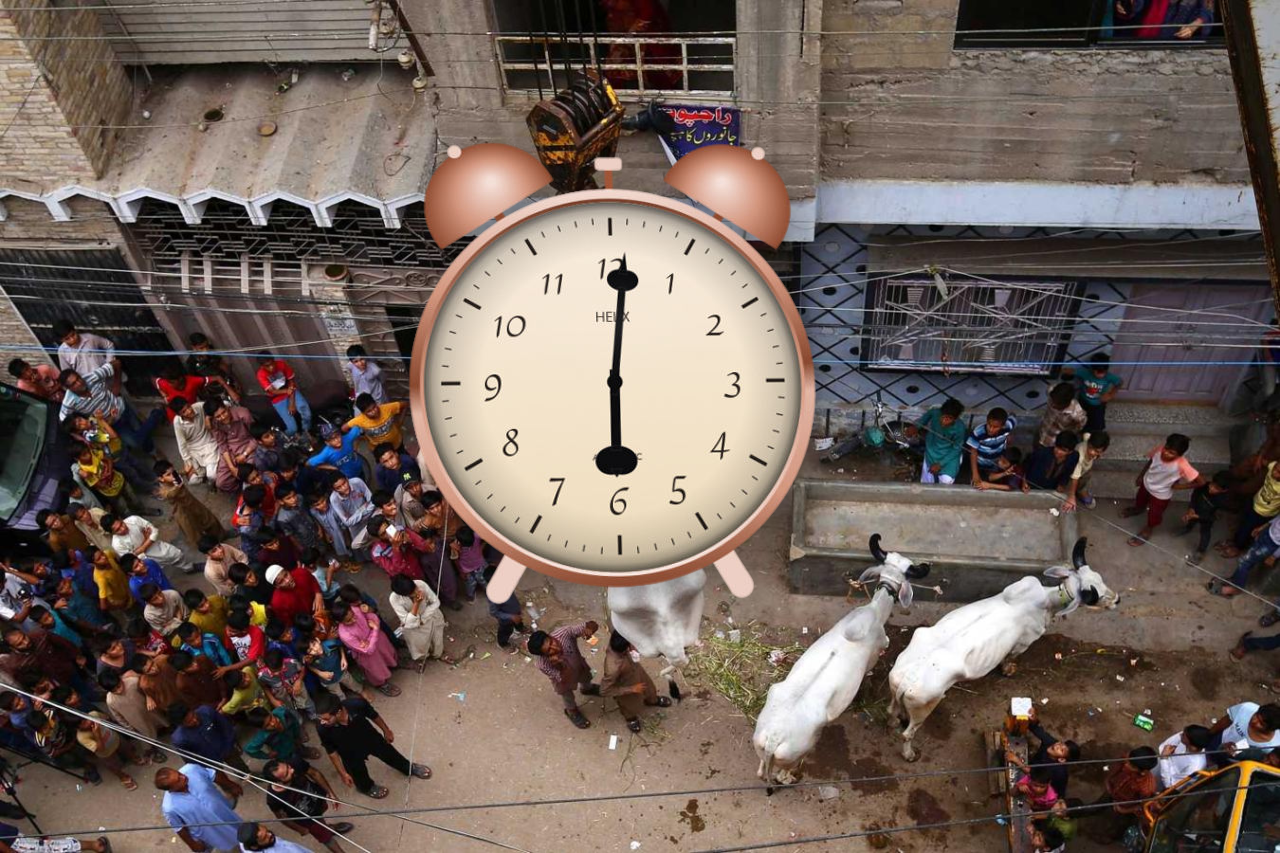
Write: 6,01
